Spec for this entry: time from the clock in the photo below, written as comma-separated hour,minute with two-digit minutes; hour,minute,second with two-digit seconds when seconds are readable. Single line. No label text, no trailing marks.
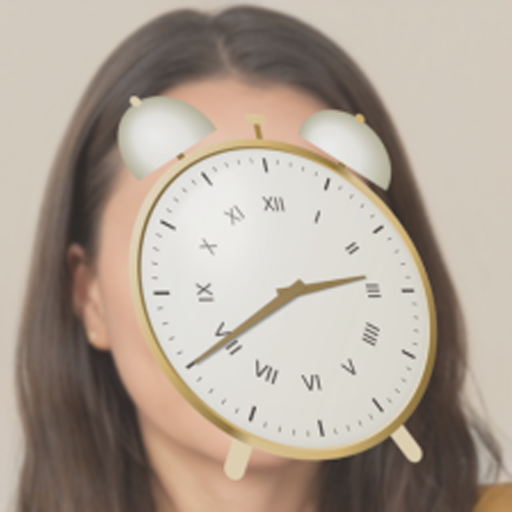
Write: 2,40
